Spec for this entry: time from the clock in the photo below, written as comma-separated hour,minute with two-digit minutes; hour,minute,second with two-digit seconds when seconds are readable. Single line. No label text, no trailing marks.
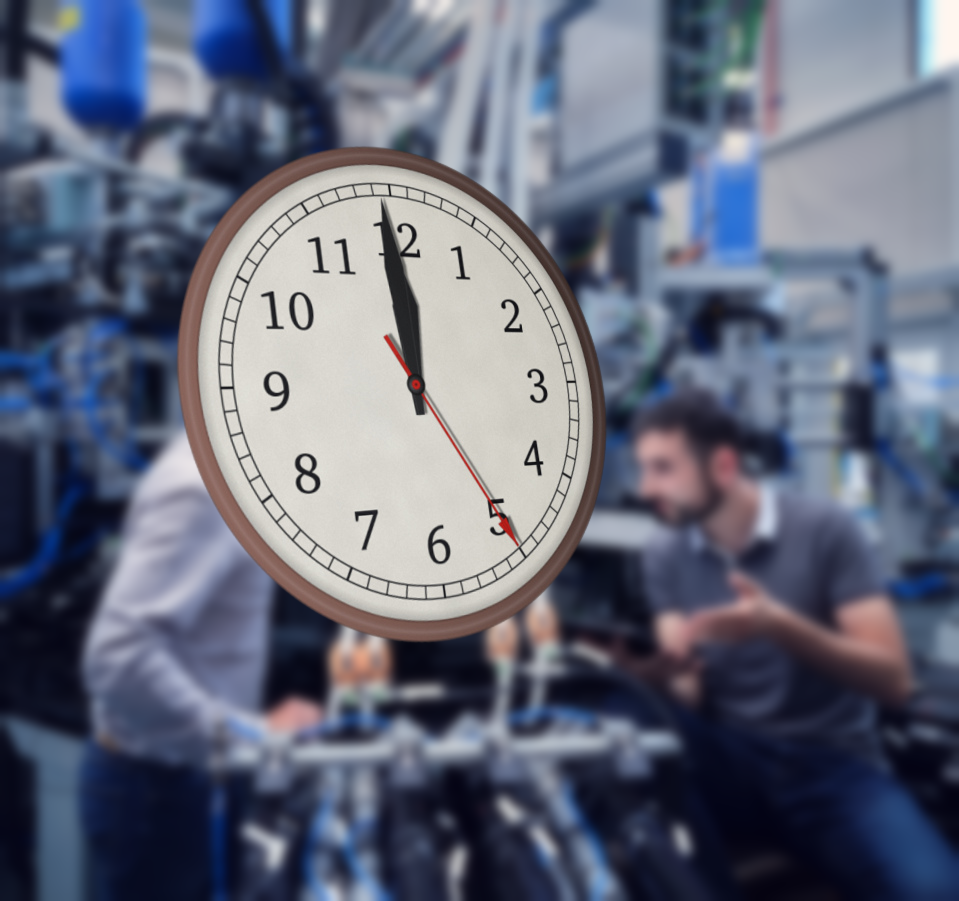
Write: 11,59,25
